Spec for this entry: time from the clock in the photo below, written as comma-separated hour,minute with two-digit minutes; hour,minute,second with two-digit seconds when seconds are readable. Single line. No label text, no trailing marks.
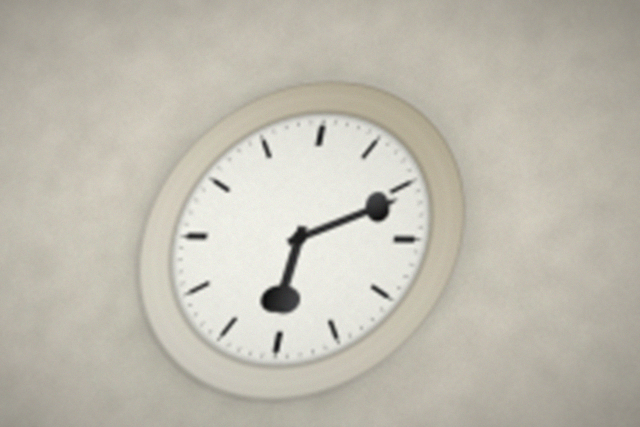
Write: 6,11
